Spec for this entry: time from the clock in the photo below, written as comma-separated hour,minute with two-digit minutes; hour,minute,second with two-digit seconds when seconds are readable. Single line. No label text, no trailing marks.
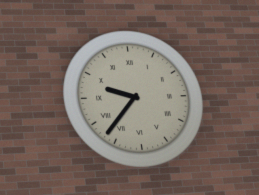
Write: 9,37
